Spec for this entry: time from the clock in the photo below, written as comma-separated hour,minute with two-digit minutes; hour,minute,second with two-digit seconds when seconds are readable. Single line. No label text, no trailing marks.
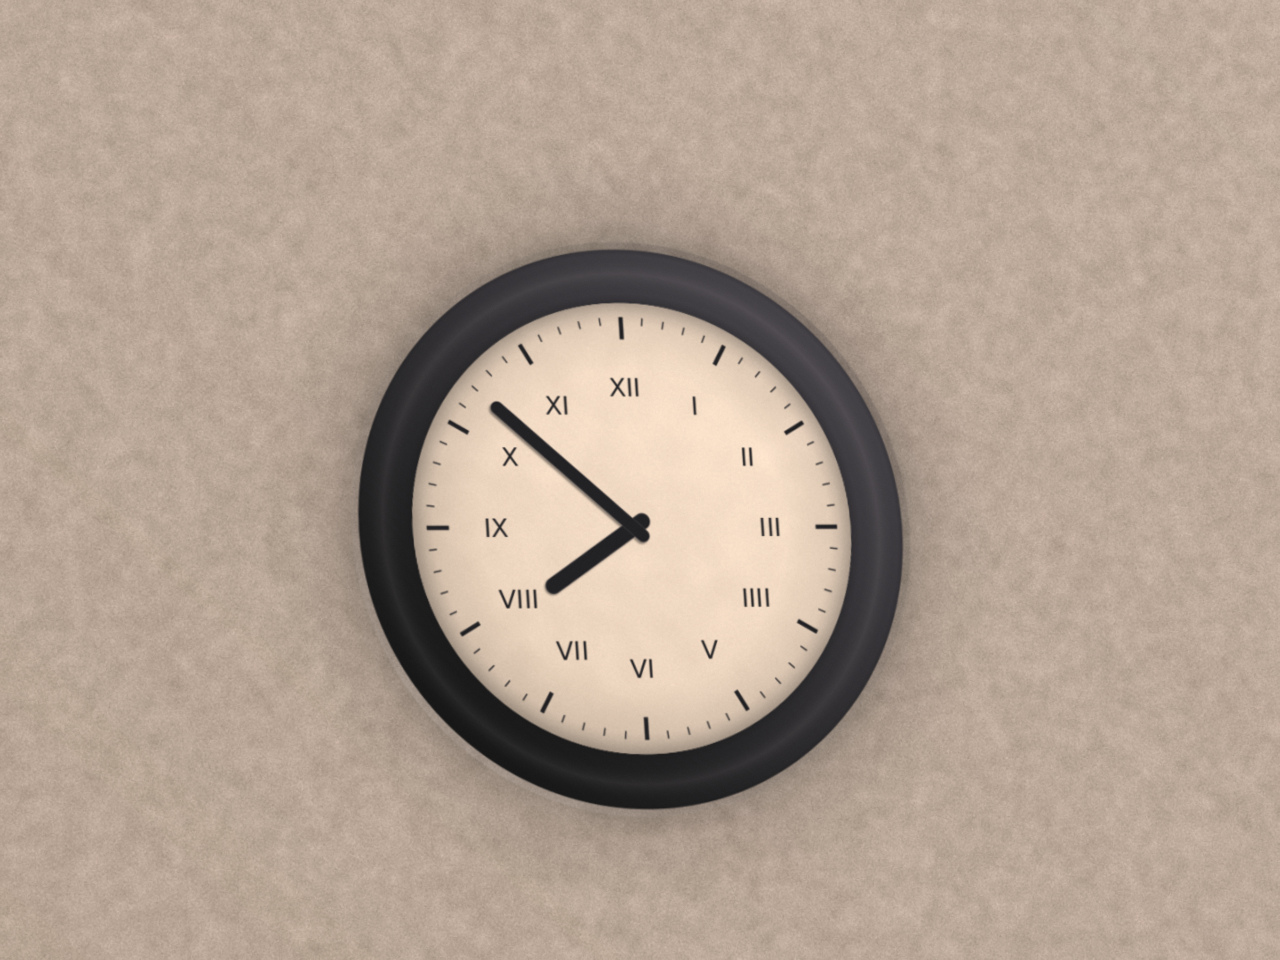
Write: 7,52
